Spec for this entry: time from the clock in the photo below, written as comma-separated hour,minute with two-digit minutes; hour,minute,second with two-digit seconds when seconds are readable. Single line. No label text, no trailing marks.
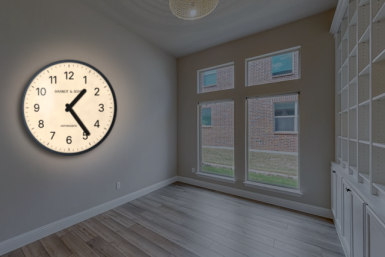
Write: 1,24
